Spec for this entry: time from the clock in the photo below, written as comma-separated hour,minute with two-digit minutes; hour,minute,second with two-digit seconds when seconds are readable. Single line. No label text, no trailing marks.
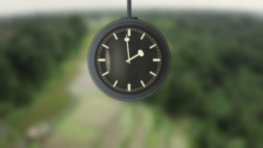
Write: 1,59
